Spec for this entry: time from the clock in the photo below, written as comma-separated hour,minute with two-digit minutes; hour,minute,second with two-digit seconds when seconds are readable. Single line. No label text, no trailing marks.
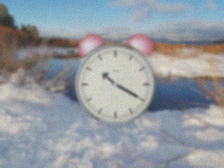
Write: 10,20
